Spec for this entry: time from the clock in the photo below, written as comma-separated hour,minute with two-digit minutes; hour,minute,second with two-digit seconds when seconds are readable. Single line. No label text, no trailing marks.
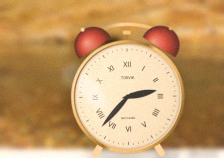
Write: 2,37
